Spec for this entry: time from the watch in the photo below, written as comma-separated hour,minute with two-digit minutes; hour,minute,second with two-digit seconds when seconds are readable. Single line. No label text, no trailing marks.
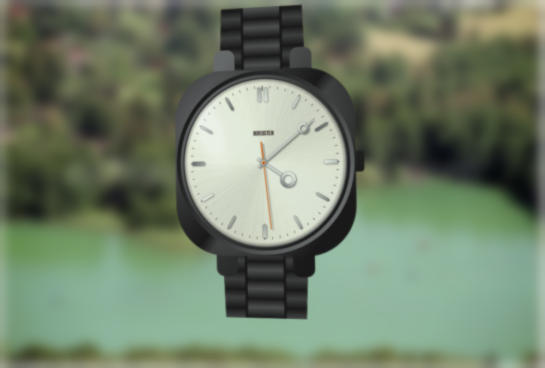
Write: 4,08,29
